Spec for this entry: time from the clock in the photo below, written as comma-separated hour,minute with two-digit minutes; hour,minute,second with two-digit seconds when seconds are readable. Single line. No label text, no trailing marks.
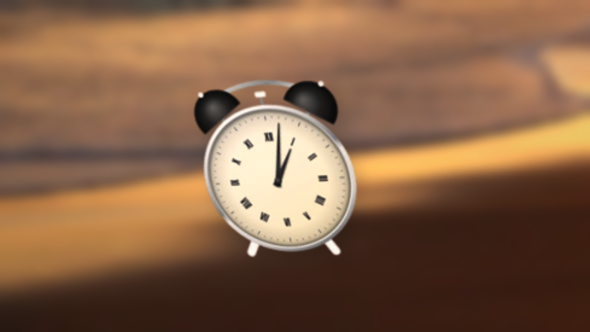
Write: 1,02
